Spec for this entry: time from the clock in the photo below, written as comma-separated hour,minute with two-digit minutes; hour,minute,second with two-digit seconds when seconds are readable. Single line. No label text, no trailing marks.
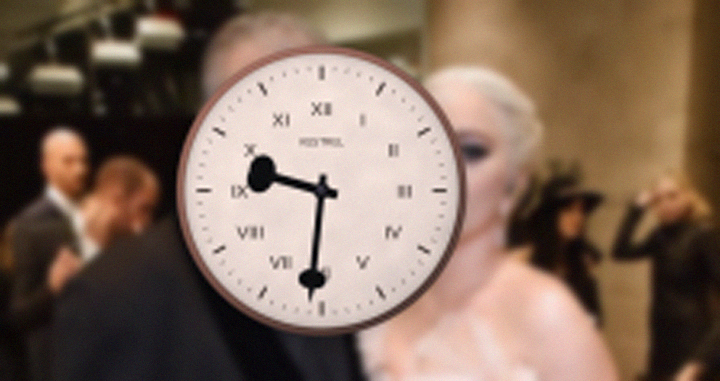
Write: 9,31
